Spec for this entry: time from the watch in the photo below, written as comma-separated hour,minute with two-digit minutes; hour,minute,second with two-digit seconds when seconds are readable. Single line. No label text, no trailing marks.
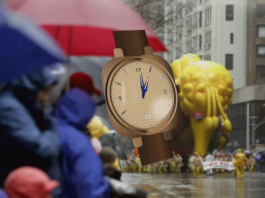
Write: 1,01
